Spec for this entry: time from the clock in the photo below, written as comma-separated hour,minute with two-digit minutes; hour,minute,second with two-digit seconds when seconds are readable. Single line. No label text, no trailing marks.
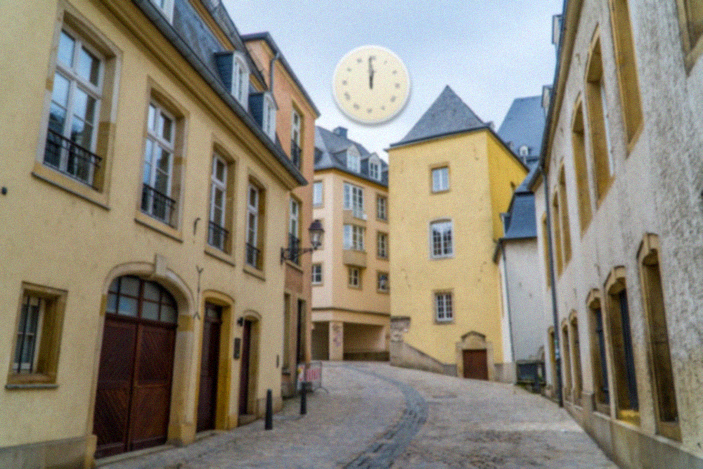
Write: 11,59
